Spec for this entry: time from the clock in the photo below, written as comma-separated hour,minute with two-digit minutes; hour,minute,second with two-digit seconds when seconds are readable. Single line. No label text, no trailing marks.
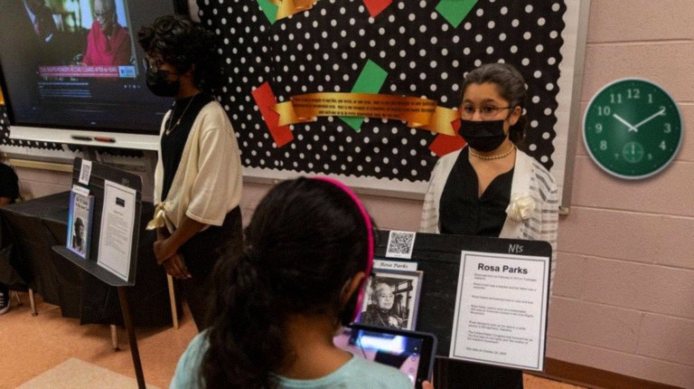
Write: 10,10
